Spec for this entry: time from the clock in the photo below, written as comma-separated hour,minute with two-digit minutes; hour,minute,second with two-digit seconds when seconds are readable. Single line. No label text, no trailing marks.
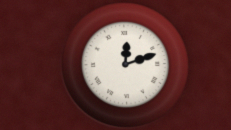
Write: 12,12
